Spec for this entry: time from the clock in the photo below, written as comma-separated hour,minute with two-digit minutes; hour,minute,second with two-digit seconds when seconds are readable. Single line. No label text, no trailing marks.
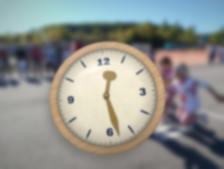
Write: 12,28
